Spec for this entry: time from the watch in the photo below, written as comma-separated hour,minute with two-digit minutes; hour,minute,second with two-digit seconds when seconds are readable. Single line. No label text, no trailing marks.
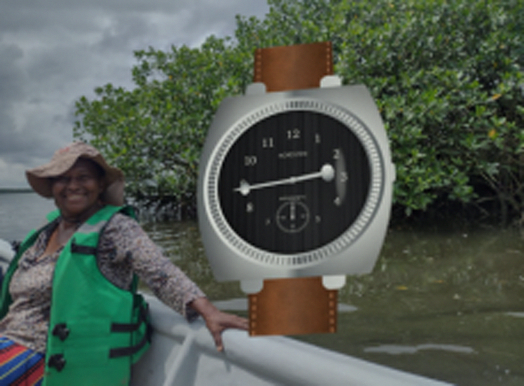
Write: 2,44
